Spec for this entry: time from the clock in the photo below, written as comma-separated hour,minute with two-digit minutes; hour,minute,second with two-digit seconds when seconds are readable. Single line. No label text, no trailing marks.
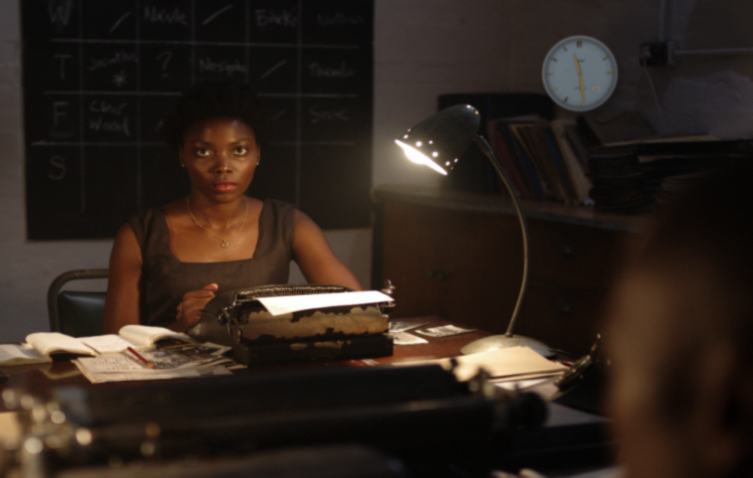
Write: 11,29
